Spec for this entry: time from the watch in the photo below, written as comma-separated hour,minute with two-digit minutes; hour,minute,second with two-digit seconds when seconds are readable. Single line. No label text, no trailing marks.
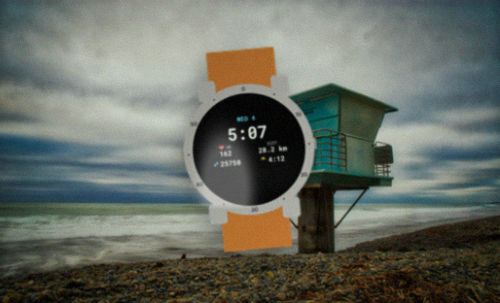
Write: 5,07
